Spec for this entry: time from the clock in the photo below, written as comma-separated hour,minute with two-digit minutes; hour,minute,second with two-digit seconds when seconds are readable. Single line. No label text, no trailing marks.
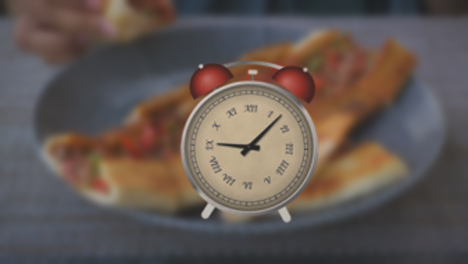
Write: 9,07
